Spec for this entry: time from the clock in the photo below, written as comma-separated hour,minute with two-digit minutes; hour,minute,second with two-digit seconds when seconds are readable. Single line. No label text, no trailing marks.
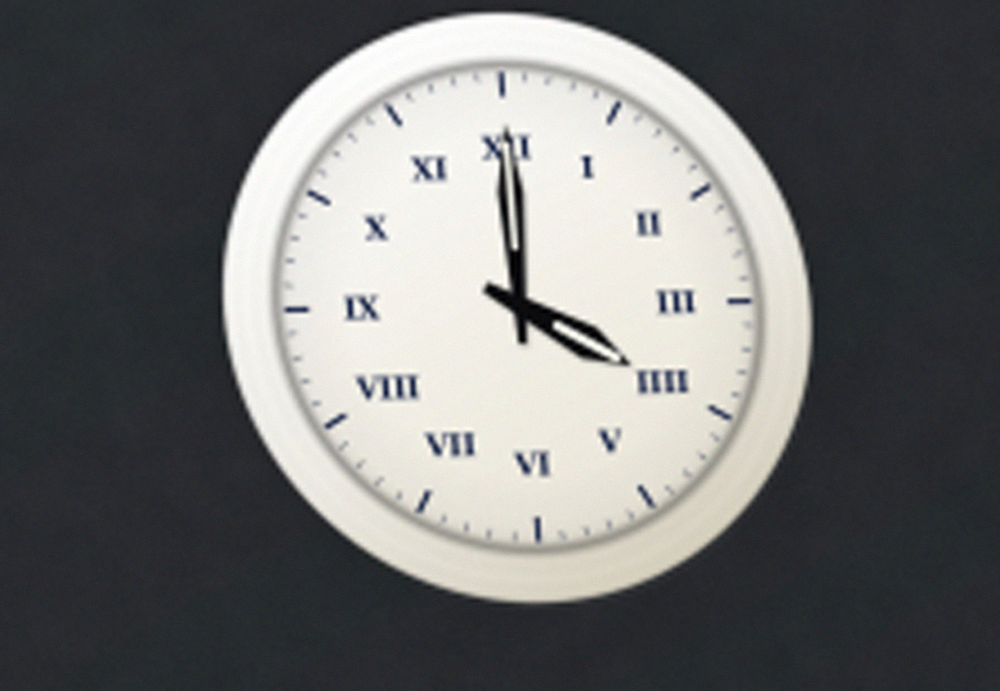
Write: 4,00
